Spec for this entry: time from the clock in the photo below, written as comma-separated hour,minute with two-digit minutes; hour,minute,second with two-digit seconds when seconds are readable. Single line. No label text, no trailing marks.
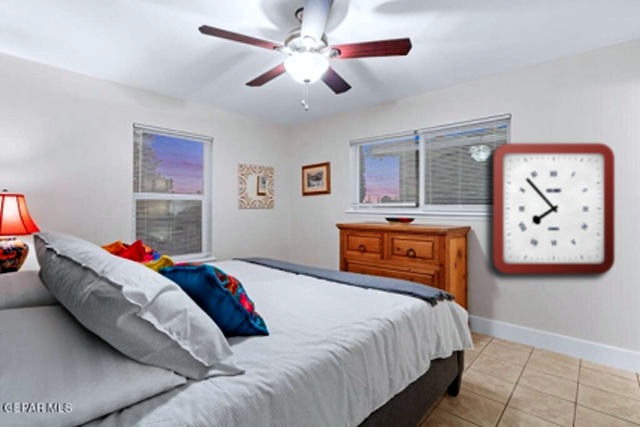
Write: 7,53
